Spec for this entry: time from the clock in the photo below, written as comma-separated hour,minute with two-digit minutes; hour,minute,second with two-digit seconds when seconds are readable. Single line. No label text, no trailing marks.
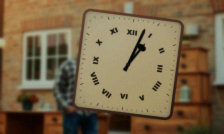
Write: 1,03
